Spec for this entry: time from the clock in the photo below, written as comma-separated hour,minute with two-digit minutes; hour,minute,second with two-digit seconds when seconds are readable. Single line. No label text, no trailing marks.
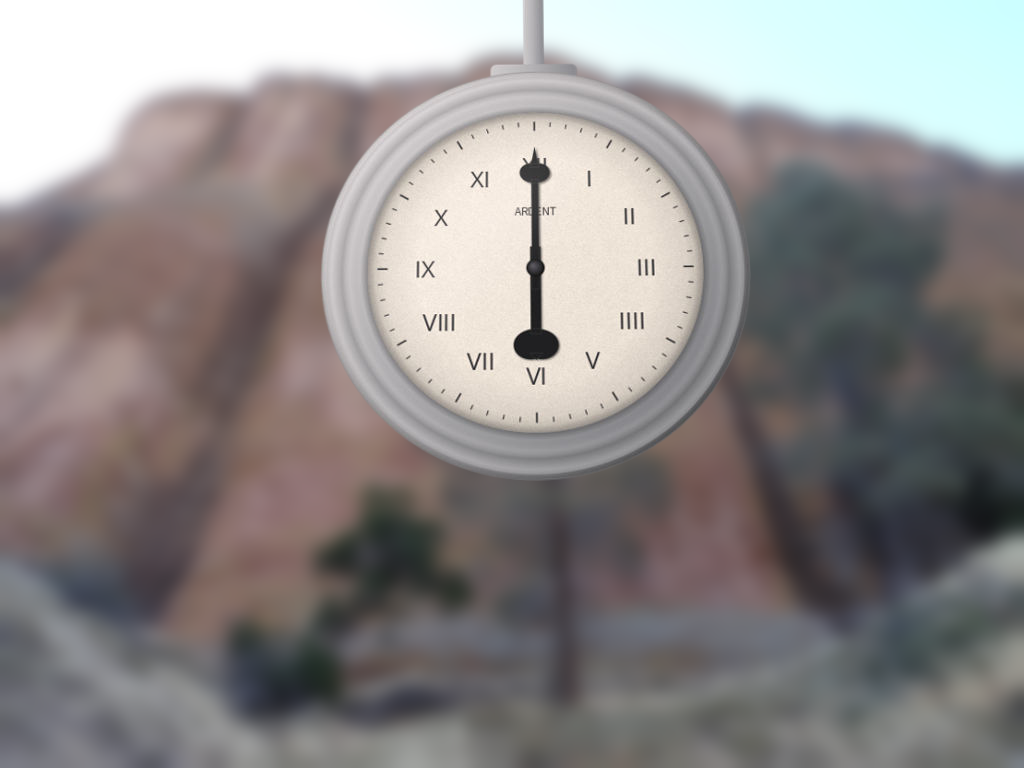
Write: 6,00
